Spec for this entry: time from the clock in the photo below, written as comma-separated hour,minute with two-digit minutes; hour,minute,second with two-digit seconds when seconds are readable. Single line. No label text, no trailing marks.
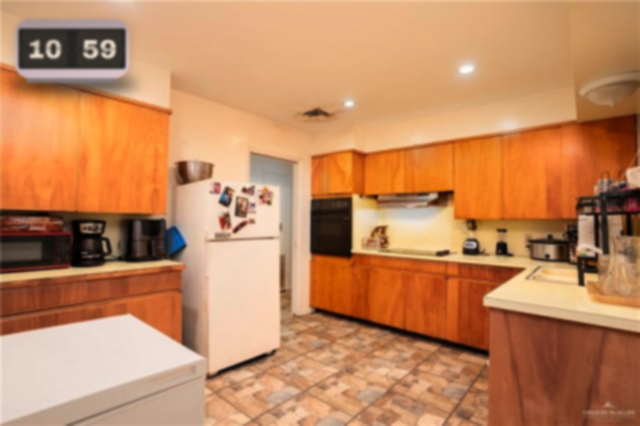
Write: 10,59
